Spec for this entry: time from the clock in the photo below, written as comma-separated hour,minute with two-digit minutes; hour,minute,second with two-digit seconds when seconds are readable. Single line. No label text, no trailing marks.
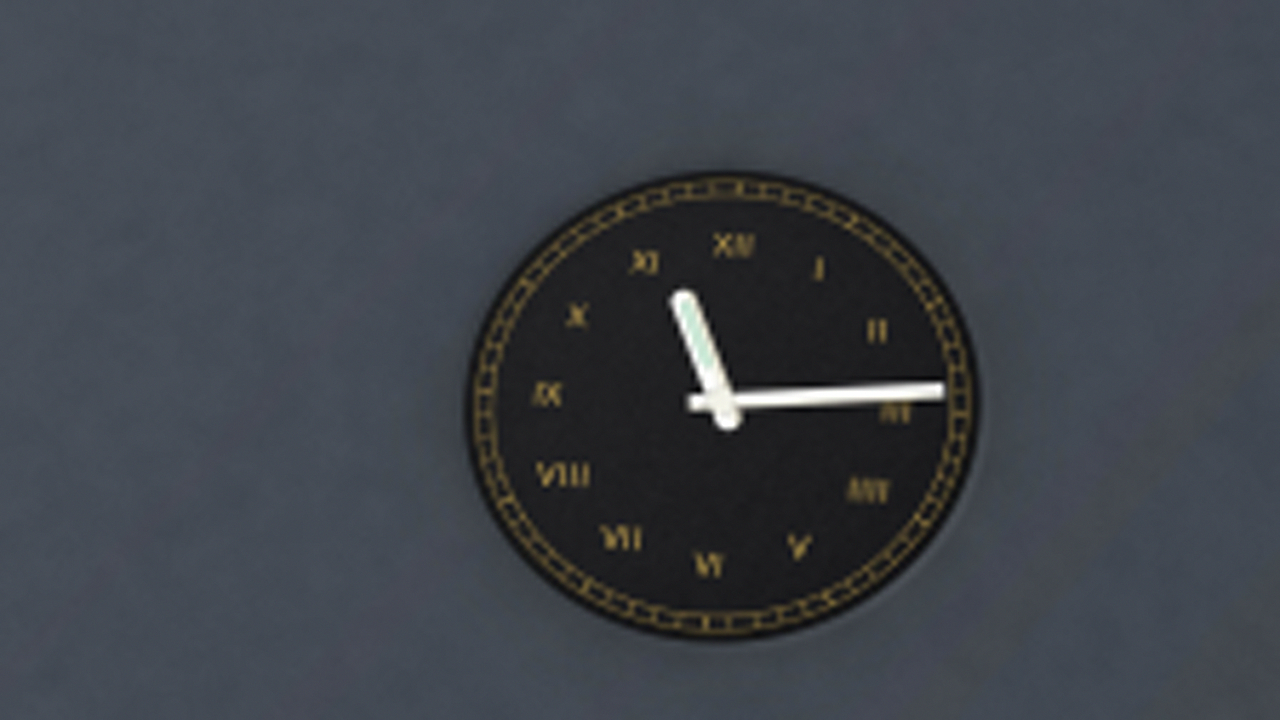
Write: 11,14
